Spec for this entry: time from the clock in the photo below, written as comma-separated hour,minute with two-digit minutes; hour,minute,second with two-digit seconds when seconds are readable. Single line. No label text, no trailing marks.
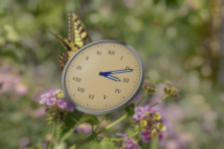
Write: 3,11
